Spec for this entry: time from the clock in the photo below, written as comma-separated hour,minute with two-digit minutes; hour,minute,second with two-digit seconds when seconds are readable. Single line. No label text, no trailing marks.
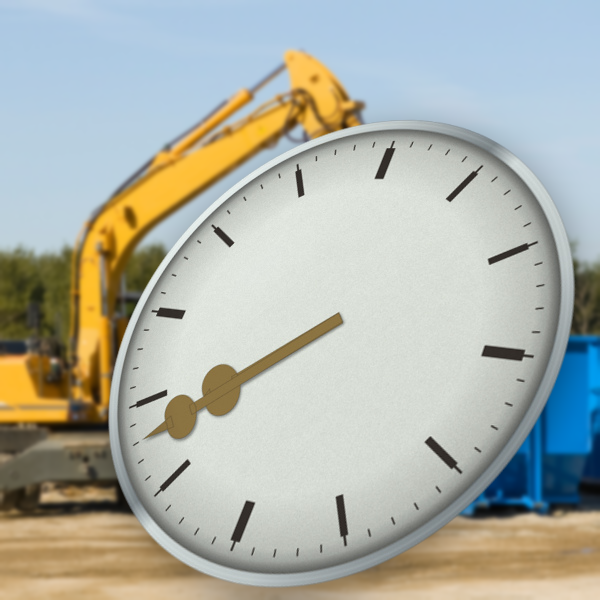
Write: 7,38
